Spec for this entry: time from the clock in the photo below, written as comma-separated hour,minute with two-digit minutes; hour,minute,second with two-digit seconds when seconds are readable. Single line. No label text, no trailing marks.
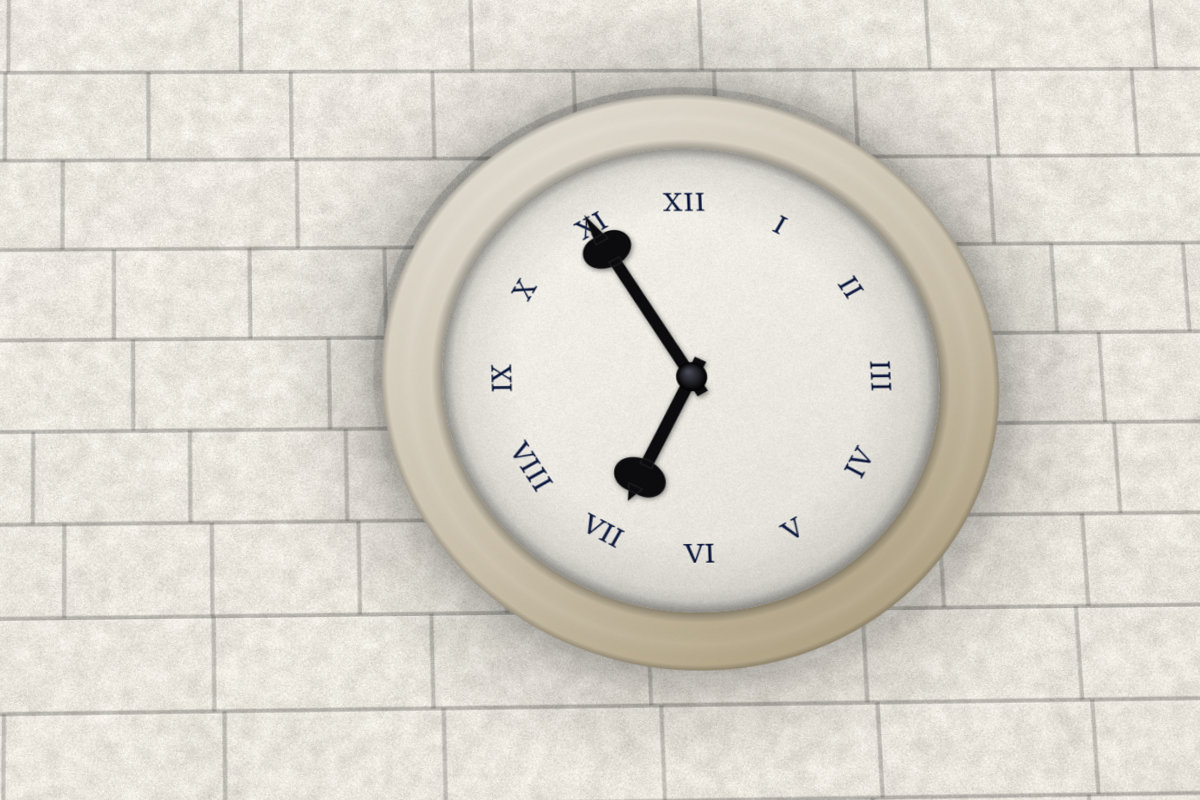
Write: 6,55
